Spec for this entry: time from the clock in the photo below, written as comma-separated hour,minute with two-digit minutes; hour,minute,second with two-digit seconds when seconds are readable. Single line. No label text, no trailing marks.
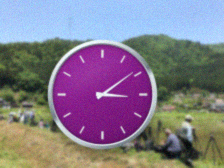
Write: 3,09
